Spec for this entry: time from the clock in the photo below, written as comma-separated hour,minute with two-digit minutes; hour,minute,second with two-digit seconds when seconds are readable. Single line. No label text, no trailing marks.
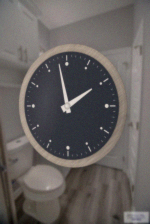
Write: 1,58
